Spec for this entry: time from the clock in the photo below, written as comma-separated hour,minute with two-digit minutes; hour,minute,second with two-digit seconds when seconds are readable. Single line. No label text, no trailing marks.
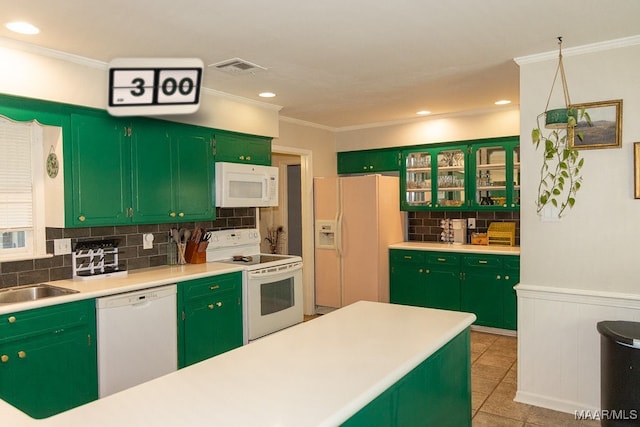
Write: 3,00
